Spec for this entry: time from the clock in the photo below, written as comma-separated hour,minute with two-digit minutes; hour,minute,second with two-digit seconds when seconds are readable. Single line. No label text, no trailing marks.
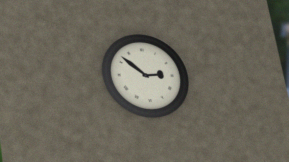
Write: 2,52
